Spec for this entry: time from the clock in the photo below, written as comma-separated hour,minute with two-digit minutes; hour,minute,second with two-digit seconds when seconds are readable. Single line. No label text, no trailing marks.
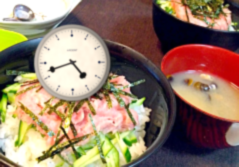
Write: 4,42
